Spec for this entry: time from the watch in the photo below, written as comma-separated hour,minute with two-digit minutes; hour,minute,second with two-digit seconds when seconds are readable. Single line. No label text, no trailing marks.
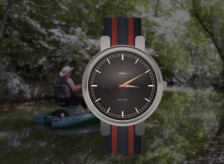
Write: 3,10
